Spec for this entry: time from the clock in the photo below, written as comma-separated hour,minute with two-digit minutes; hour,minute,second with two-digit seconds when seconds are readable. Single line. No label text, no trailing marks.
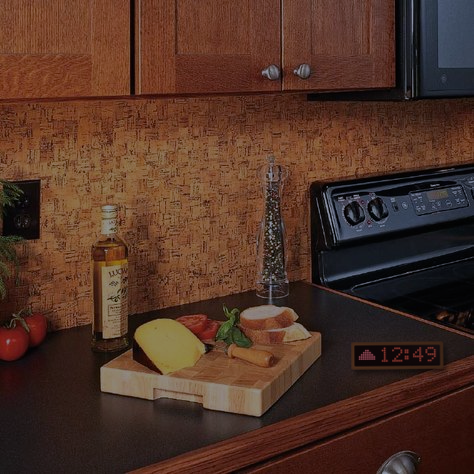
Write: 12,49
